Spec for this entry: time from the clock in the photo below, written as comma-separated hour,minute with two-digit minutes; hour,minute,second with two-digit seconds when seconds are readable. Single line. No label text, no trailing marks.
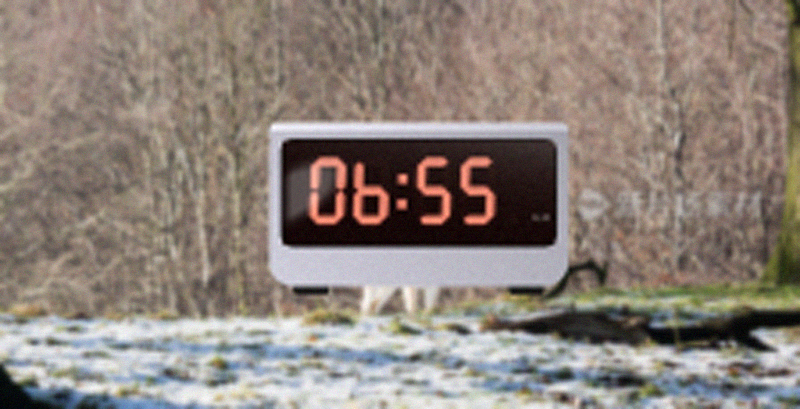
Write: 6,55
